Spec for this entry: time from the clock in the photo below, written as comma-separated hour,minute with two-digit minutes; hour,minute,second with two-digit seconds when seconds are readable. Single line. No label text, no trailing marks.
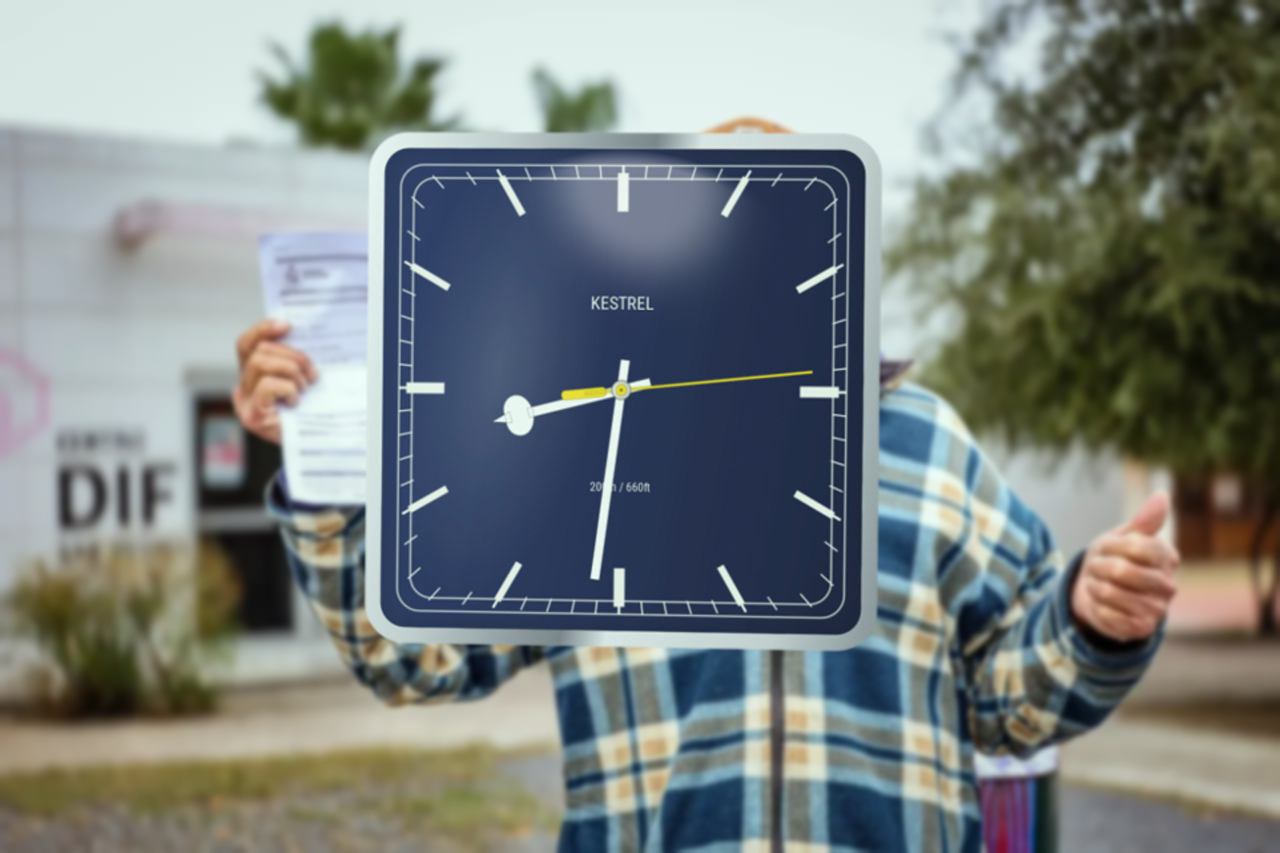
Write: 8,31,14
